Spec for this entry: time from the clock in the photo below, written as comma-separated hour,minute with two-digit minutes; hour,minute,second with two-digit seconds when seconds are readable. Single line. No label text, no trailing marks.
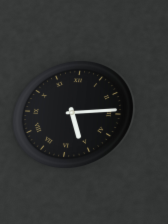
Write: 5,14
